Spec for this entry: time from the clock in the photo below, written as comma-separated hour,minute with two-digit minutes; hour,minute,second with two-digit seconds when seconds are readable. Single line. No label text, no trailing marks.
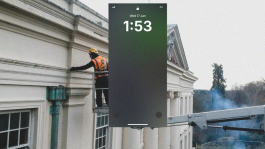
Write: 1,53
